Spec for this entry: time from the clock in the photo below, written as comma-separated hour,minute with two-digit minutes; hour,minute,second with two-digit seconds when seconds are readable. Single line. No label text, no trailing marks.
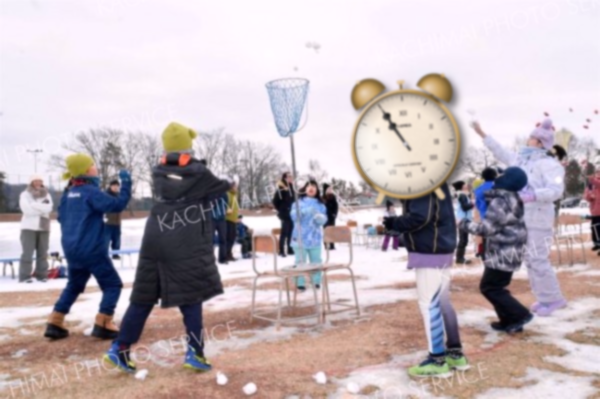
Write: 10,55
